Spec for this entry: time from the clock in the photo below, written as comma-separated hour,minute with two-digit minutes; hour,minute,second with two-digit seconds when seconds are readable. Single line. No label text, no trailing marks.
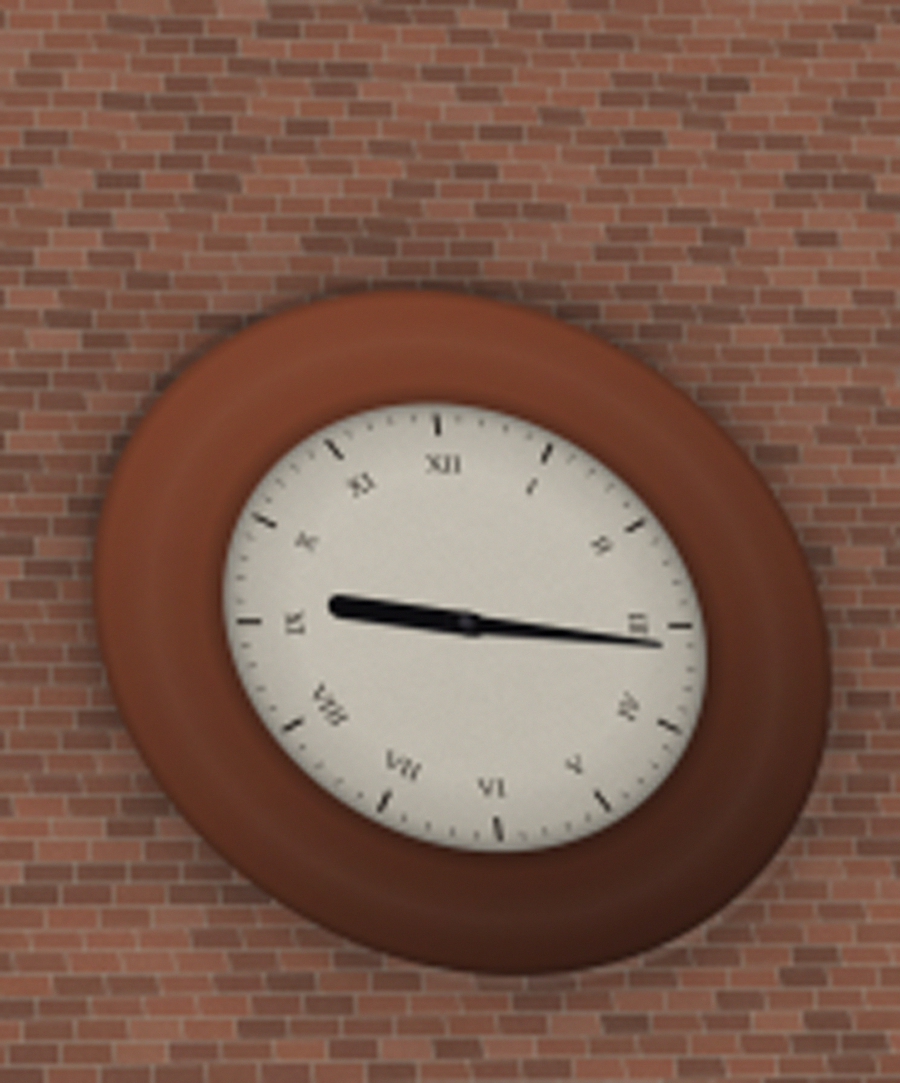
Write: 9,16
